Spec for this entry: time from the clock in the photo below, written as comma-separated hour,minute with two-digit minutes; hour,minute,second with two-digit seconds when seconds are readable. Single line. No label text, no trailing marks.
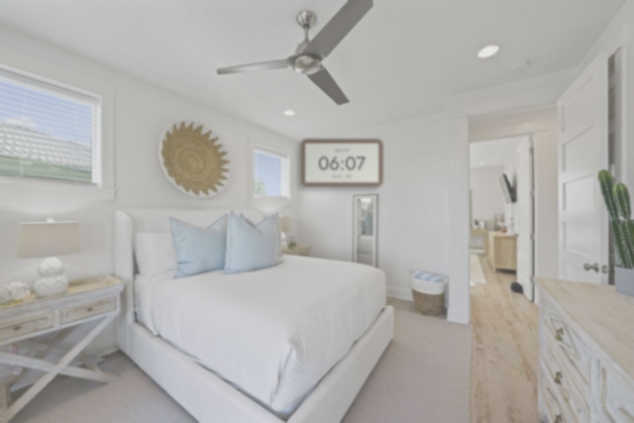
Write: 6,07
